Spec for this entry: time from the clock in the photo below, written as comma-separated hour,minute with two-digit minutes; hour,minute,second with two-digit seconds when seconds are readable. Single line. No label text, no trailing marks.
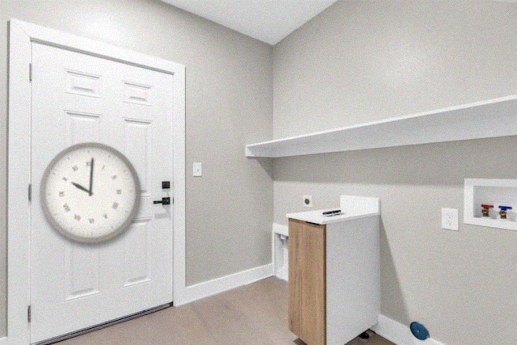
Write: 10,01
